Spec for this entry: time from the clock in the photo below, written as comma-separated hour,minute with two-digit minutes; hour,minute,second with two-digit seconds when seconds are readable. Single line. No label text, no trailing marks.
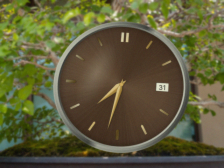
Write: 7,32
